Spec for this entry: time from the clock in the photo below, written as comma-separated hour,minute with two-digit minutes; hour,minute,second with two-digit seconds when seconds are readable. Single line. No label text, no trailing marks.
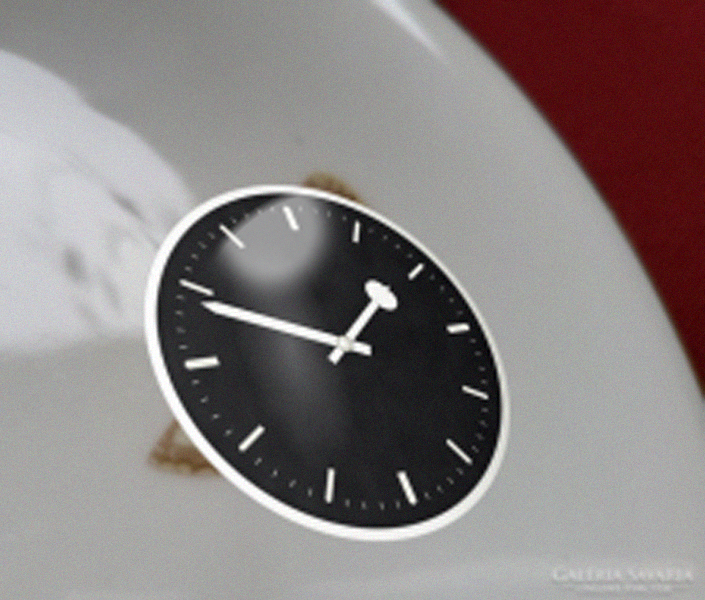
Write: 1,49
